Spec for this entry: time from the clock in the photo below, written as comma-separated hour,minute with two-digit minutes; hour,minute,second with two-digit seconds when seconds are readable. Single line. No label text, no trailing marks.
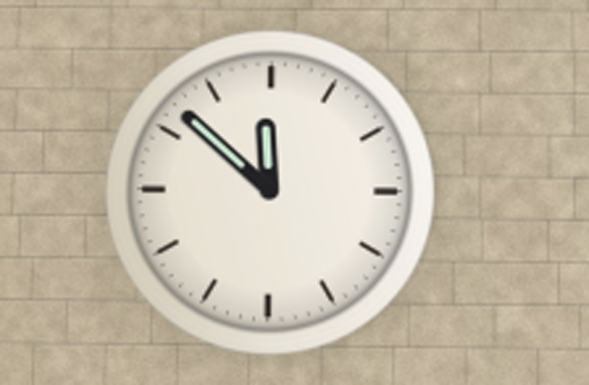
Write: 11,52
